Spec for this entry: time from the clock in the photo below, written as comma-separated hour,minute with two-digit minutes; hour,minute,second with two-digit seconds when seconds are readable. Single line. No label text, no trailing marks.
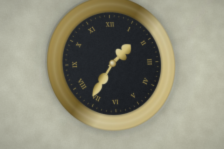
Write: 1,36
